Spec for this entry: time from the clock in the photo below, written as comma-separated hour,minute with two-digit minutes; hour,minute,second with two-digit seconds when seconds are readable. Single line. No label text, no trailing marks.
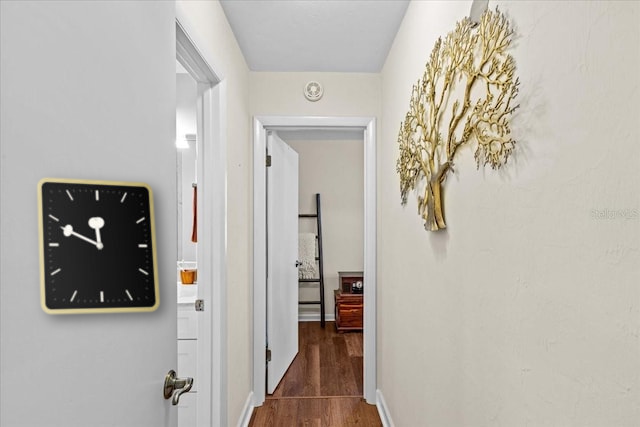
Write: 11,49
